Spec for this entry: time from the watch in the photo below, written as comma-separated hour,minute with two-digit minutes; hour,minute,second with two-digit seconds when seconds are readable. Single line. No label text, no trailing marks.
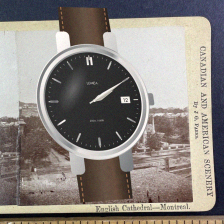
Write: 2,10
